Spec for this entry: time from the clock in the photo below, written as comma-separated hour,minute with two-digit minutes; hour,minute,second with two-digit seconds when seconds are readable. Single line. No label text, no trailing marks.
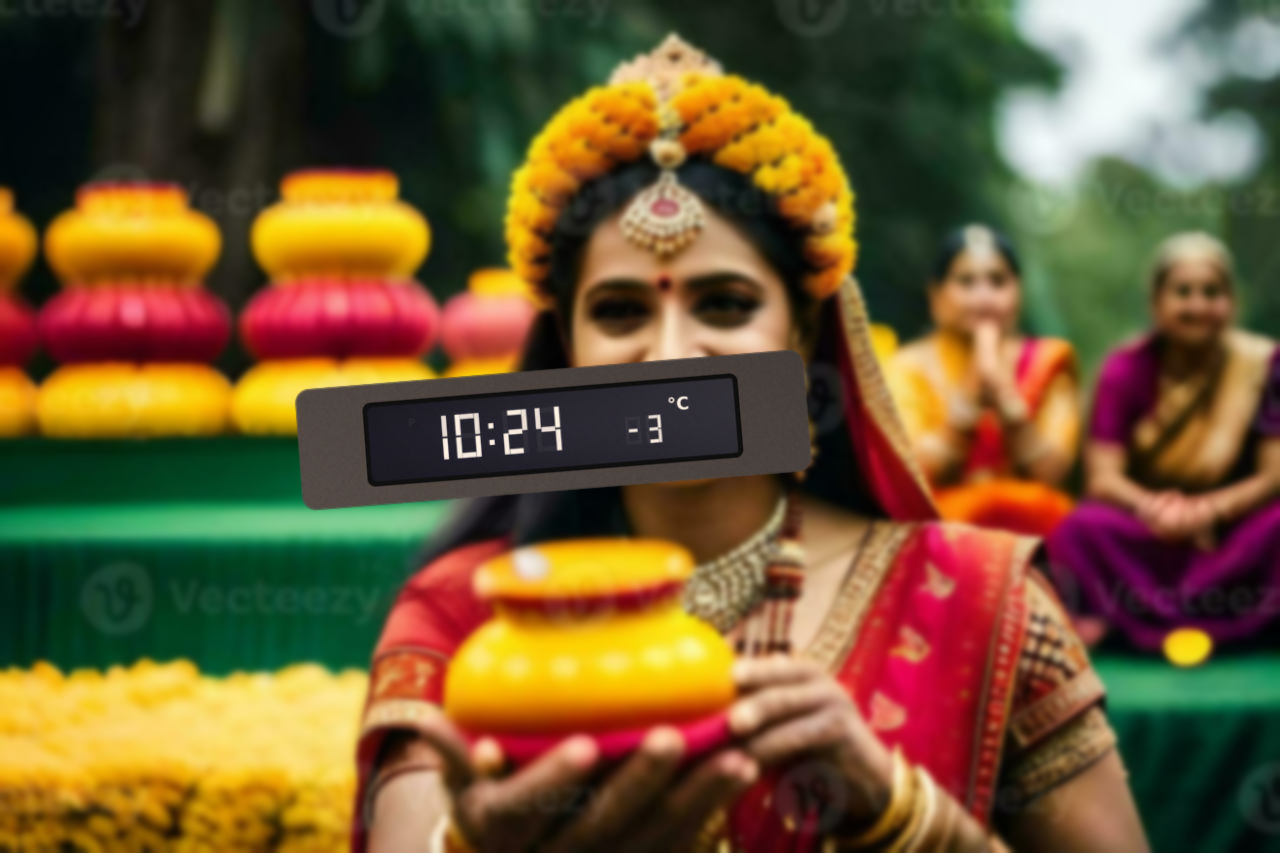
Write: 10,24
